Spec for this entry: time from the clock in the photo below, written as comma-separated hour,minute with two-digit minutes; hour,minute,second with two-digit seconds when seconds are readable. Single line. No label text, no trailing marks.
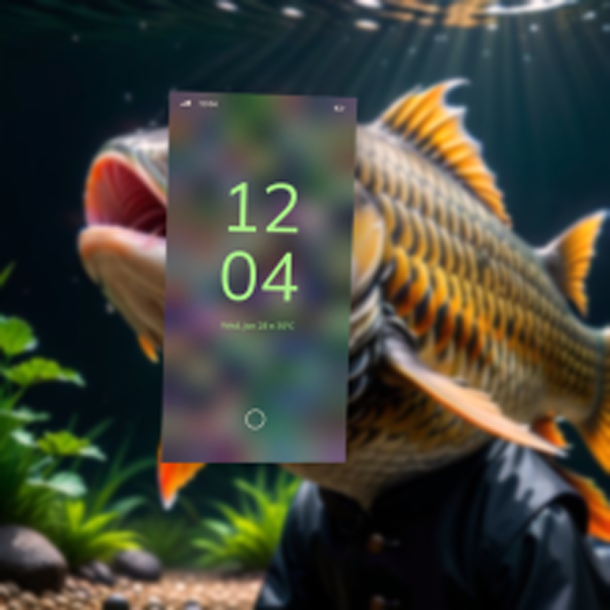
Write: 12,04
